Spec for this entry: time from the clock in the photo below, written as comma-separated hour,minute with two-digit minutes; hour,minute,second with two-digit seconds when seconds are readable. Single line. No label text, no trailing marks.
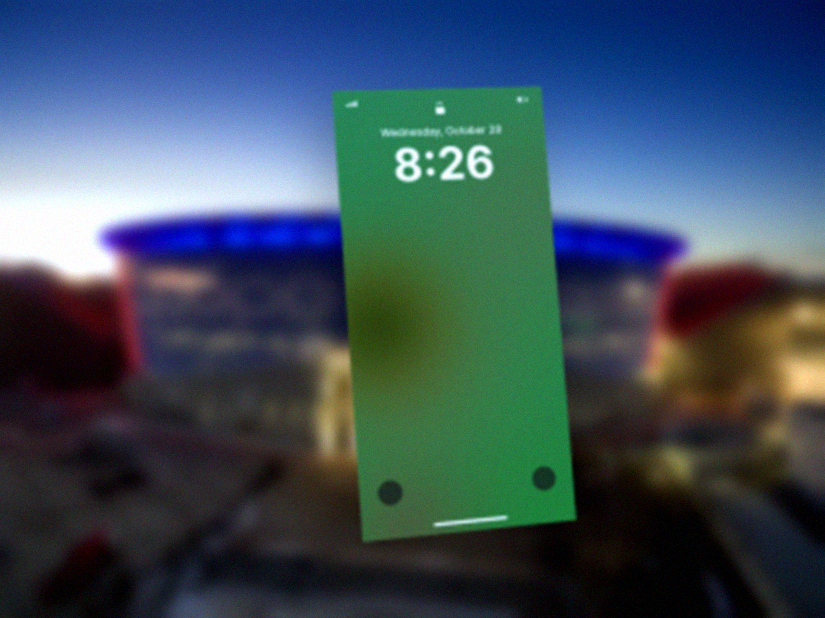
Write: 8,26
